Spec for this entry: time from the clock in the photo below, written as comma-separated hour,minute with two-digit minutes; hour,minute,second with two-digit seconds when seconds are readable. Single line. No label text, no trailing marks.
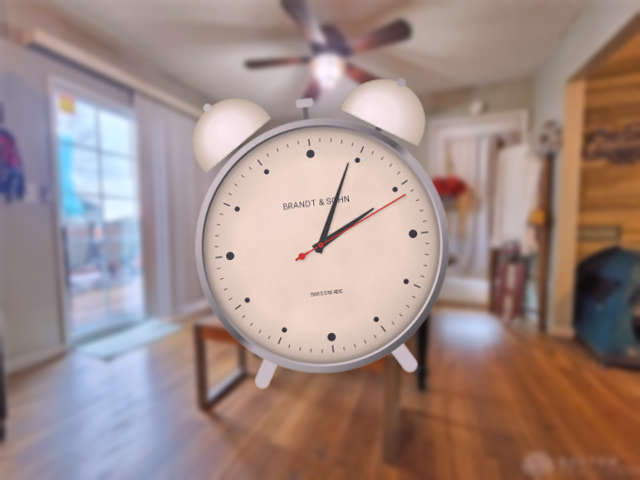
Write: 2,04,11
